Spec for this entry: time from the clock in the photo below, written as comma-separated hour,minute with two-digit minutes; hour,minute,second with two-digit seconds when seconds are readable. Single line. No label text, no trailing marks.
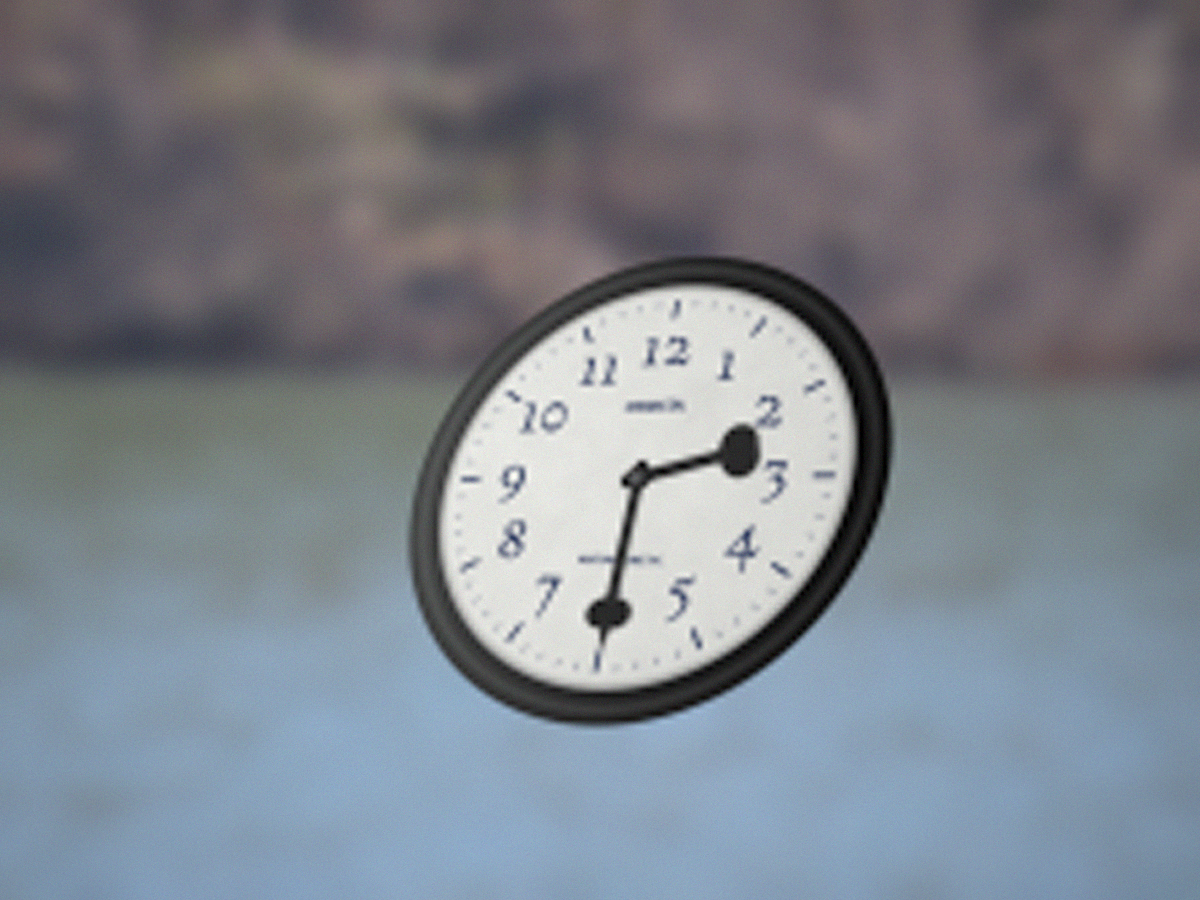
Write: 2,30
